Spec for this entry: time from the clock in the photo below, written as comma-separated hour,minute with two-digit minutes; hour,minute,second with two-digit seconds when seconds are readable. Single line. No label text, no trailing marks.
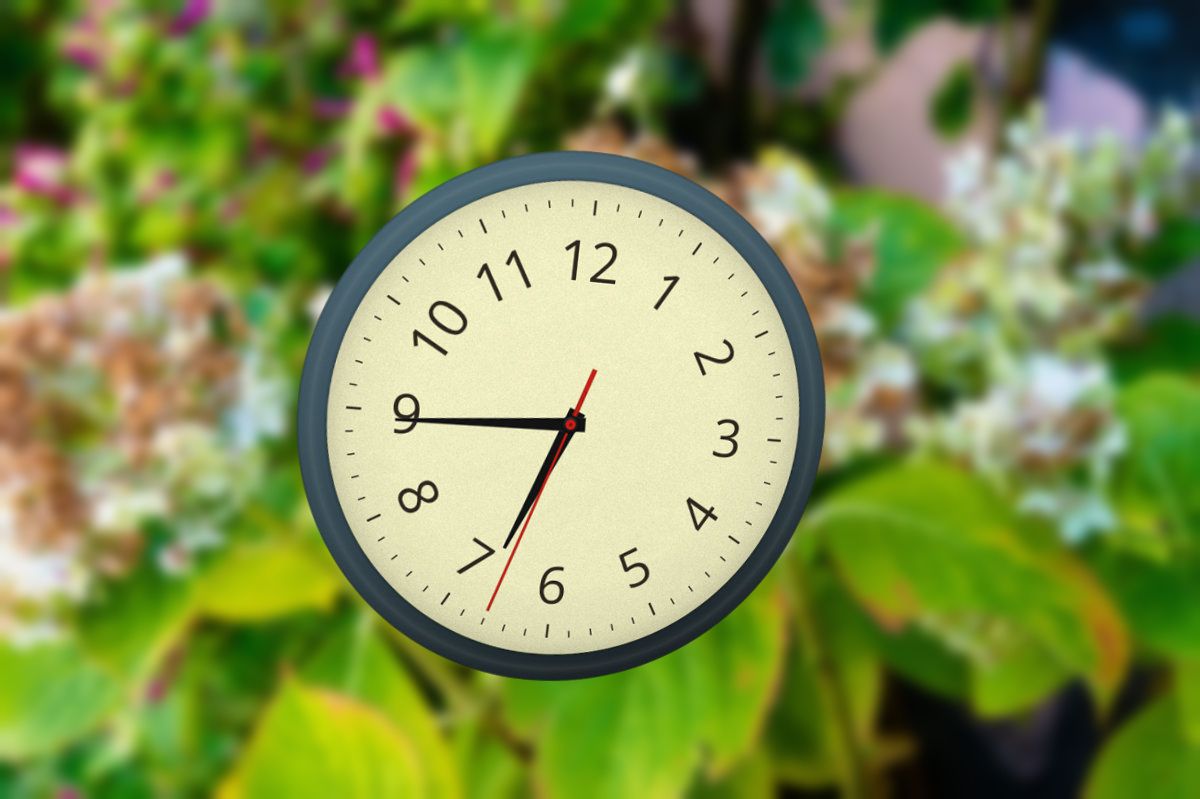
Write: 6,44,33
